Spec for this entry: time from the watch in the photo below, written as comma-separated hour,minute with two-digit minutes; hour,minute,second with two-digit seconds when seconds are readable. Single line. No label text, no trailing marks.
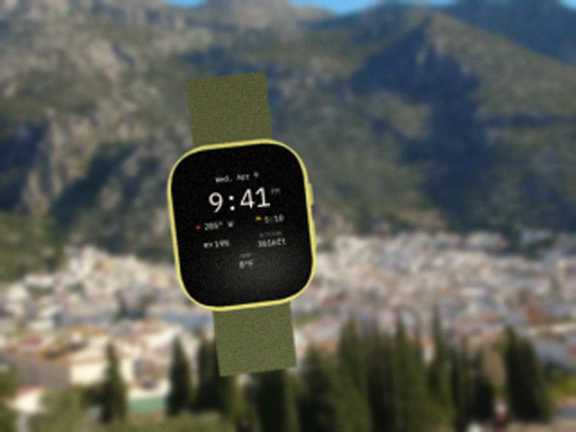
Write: 9,41
